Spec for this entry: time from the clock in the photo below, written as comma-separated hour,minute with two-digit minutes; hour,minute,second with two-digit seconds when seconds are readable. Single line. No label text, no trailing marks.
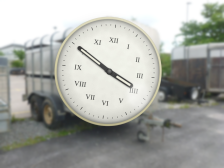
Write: 3,50
